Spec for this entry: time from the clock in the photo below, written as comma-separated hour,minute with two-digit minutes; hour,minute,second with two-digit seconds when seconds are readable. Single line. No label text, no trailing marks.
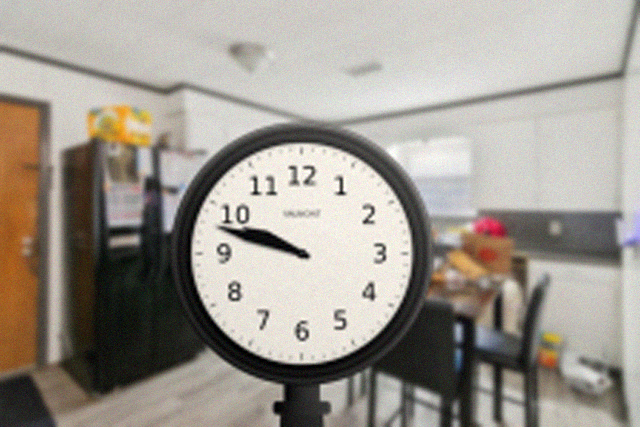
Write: 9,48
